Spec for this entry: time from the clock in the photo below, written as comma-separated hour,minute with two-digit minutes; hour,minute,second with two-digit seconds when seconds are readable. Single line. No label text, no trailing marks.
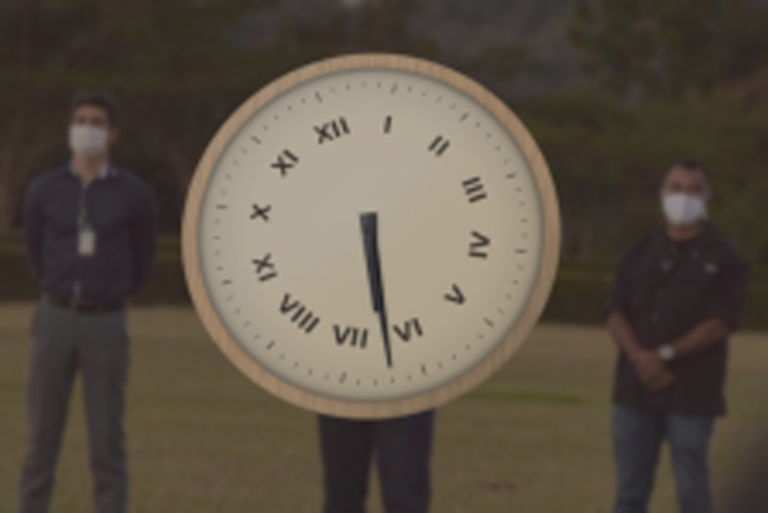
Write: 6,32
